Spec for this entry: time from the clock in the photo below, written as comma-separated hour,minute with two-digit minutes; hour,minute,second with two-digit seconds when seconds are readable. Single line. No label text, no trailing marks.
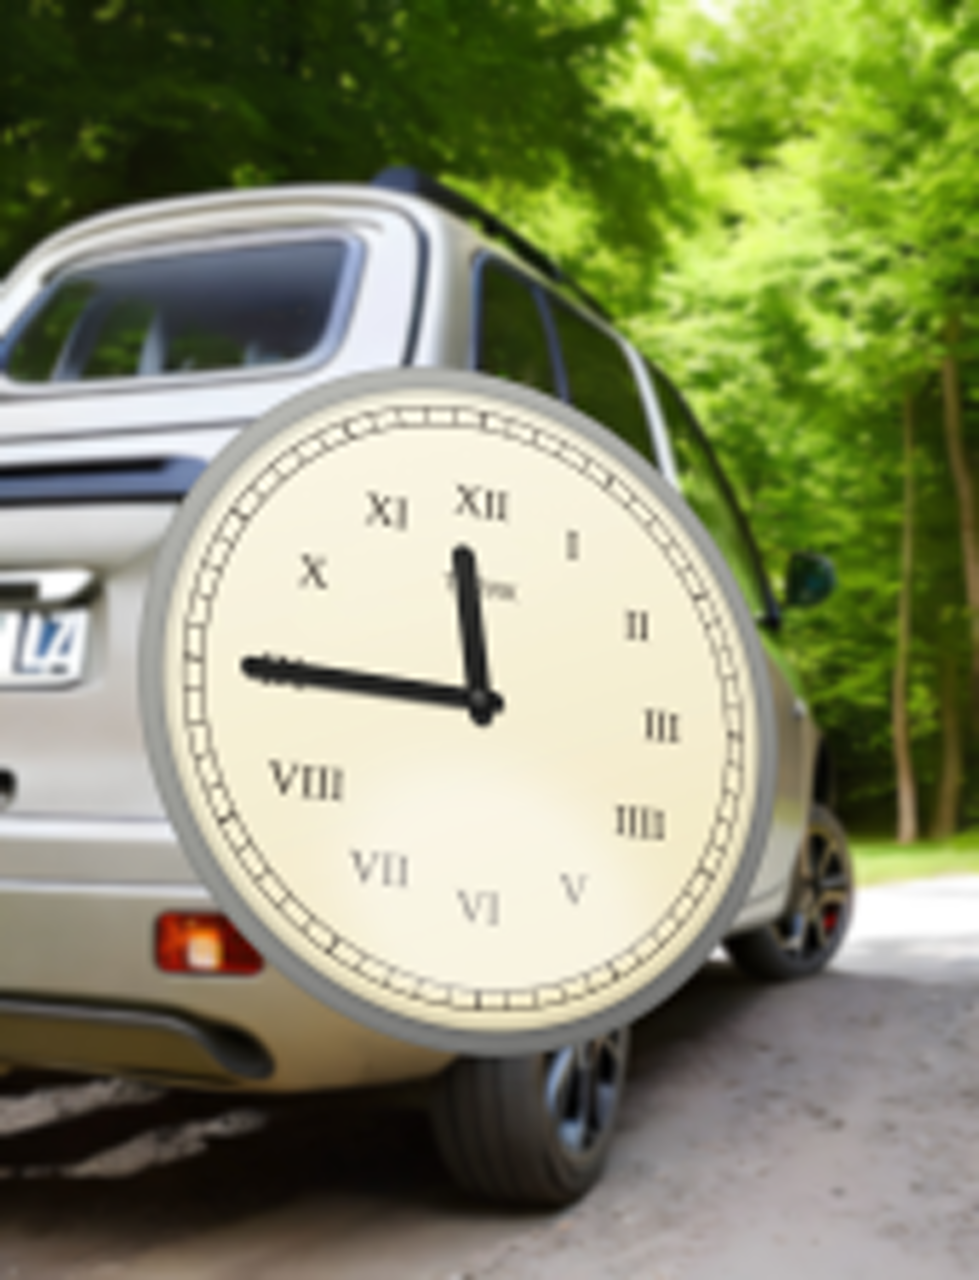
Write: 11,45
